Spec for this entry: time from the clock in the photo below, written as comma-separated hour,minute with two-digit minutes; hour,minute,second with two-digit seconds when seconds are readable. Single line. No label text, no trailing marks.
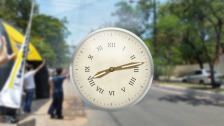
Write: 8,13
